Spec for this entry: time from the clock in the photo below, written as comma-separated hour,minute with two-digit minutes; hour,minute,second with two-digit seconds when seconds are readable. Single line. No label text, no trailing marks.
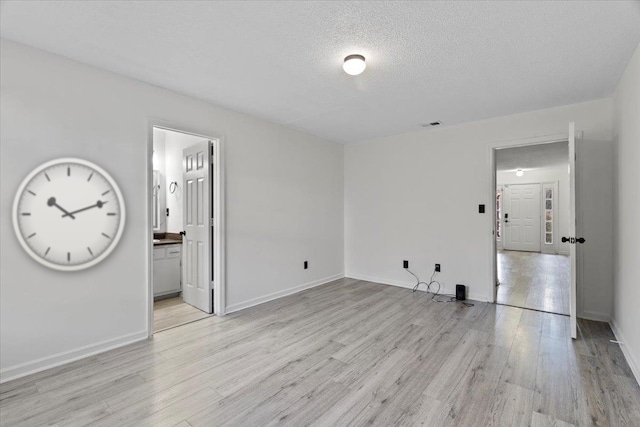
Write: 10,12
